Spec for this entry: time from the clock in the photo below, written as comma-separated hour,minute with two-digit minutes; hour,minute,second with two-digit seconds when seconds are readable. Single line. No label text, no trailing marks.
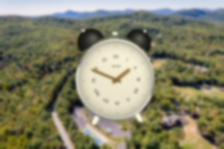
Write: 1,49
